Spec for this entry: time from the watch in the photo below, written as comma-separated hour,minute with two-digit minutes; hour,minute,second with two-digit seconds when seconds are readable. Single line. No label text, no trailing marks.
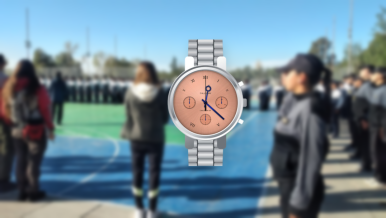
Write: 12,22
